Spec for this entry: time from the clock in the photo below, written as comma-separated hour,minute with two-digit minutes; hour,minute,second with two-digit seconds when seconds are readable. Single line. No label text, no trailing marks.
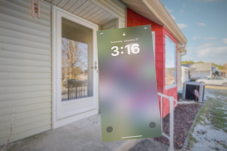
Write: 3,16
